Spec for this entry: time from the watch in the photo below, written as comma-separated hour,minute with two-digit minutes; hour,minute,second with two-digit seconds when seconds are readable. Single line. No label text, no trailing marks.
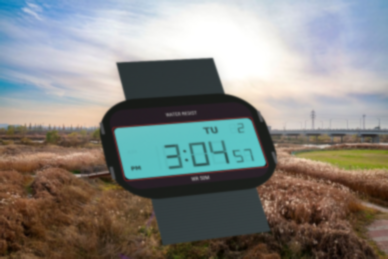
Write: 3,04,57
